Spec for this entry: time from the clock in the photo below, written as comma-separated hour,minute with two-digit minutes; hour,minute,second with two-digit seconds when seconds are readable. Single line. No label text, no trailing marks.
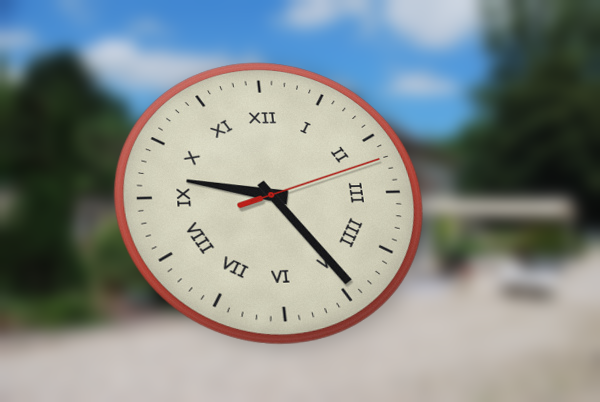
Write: 9,24,12
